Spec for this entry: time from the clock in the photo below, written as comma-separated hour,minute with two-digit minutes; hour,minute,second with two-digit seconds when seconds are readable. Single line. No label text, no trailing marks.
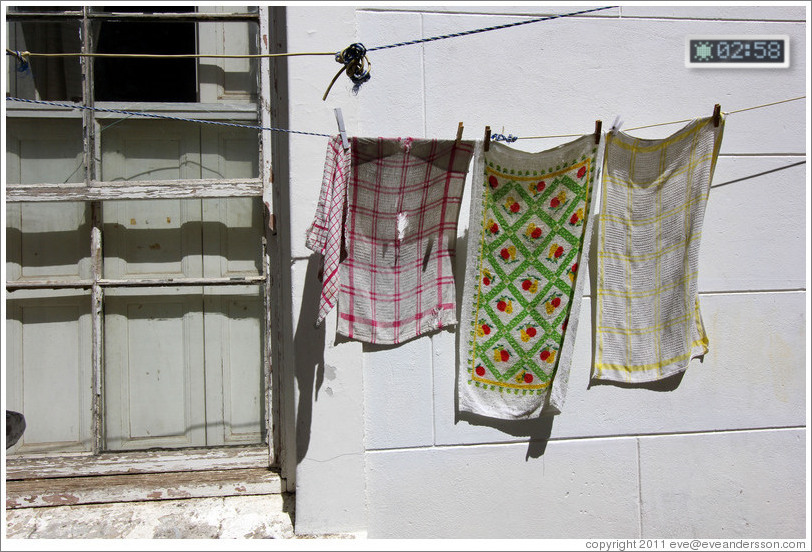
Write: 2,58
